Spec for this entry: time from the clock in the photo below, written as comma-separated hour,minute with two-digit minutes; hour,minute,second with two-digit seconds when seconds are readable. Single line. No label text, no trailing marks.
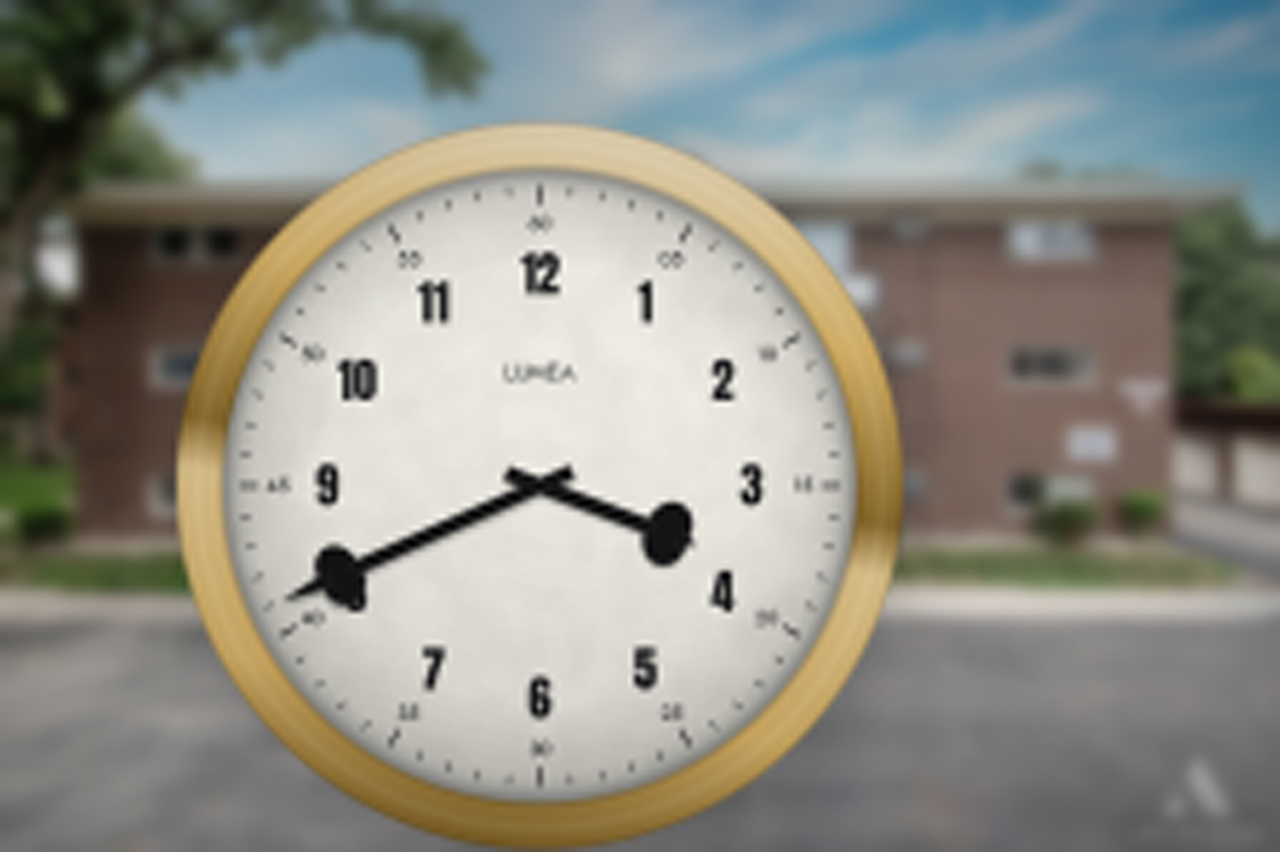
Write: 3,41
